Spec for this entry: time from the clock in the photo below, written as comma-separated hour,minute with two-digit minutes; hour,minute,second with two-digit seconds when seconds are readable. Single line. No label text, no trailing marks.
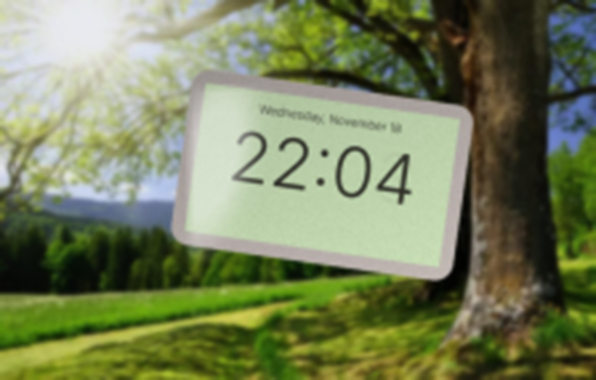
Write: 22,04
